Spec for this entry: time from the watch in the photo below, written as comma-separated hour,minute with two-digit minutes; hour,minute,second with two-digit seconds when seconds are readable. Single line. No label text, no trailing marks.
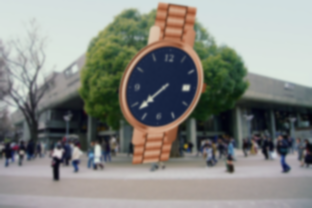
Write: 7,38
